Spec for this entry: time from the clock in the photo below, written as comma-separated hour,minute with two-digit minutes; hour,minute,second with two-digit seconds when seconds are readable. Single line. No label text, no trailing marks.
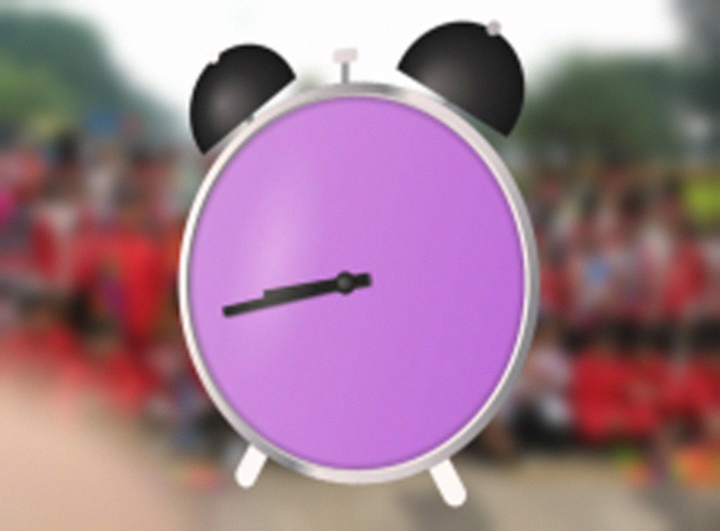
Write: 8,43
